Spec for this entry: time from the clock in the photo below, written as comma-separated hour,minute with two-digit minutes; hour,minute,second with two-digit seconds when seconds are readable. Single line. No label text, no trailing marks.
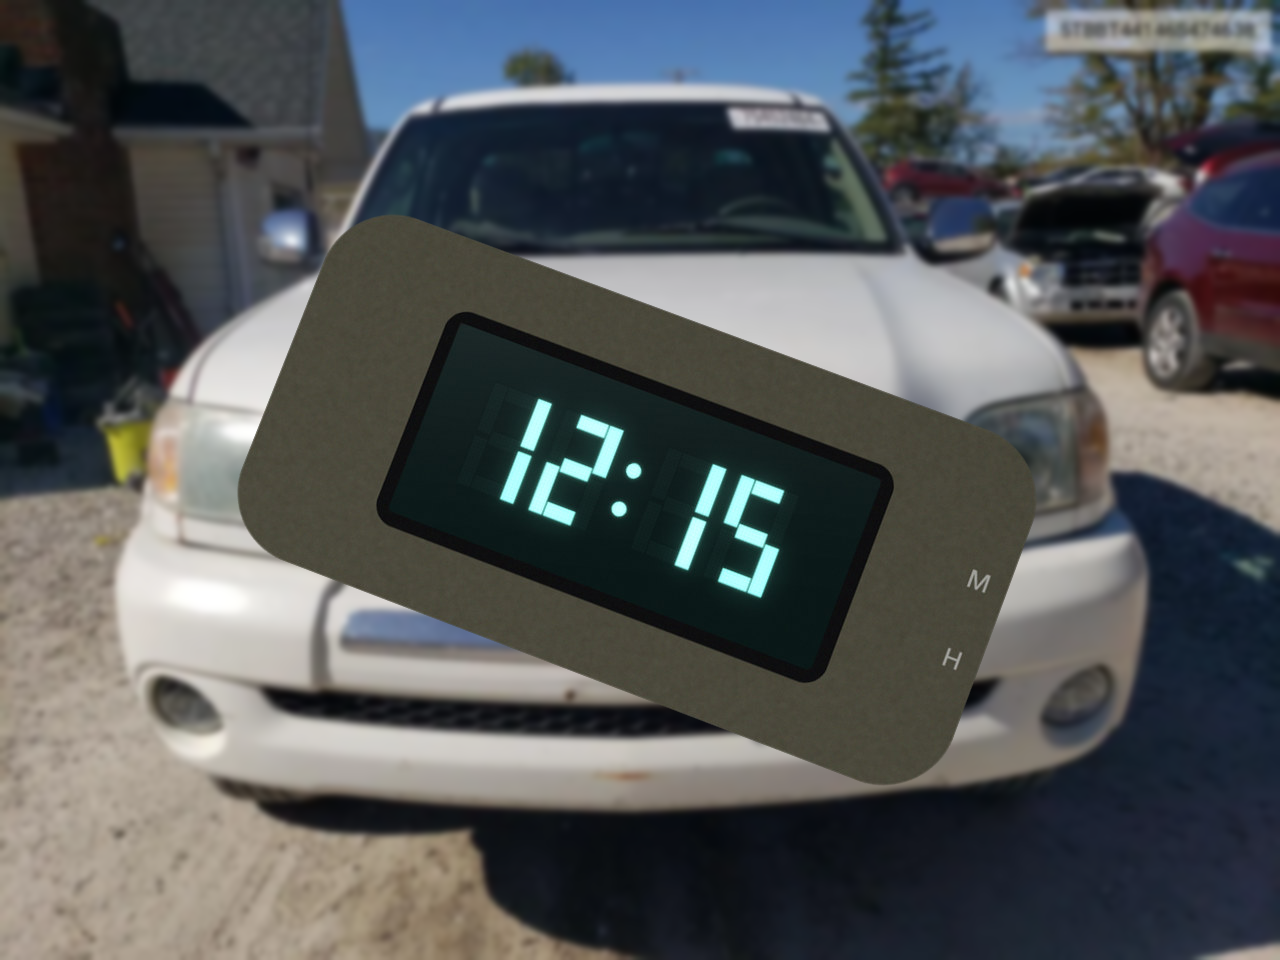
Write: 12,15
